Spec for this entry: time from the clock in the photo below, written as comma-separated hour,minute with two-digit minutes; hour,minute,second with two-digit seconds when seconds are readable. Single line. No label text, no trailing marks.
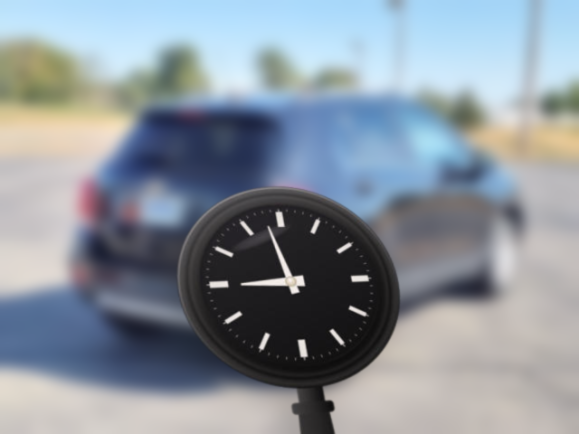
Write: 8,58
